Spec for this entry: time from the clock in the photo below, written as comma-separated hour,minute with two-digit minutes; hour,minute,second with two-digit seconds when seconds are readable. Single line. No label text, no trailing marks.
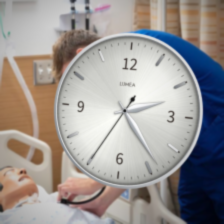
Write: 2,23,35
